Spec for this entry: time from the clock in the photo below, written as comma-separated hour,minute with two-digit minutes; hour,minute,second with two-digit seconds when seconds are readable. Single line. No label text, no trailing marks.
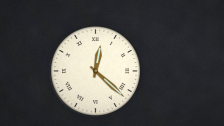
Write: 12,22
